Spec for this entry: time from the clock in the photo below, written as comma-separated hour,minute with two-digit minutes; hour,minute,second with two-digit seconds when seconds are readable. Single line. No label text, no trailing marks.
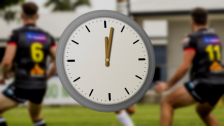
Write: 12,02
